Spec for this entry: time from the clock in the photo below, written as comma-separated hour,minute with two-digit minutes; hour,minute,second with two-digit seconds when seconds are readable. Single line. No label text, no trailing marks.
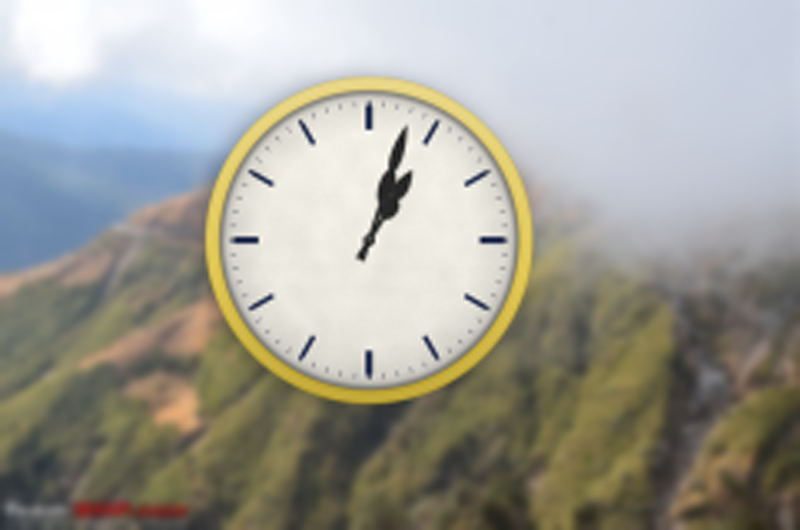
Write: 1,03
